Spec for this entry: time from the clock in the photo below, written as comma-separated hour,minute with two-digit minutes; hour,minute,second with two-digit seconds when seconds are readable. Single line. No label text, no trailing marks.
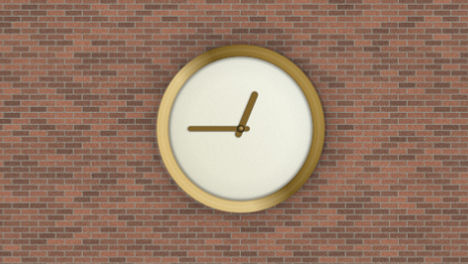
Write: 12,45
